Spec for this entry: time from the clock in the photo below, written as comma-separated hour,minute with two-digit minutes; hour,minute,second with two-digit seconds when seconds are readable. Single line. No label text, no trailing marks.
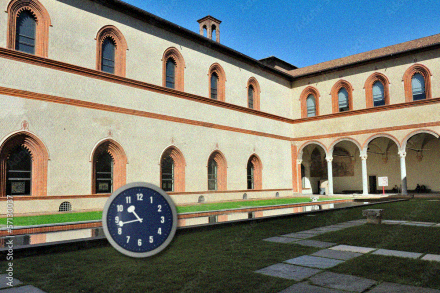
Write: 10,43
